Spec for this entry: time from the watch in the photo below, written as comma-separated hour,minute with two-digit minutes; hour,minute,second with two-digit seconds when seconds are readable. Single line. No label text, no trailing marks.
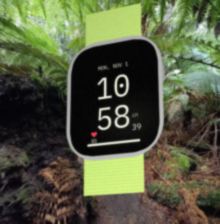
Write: 10,58
